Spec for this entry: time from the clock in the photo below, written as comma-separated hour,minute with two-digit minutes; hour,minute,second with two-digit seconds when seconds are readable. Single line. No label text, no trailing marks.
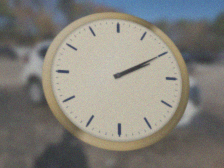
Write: 2,10
